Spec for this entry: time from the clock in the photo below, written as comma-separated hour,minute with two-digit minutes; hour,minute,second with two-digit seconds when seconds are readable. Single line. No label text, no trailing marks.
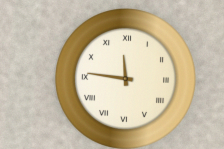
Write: 11,46
